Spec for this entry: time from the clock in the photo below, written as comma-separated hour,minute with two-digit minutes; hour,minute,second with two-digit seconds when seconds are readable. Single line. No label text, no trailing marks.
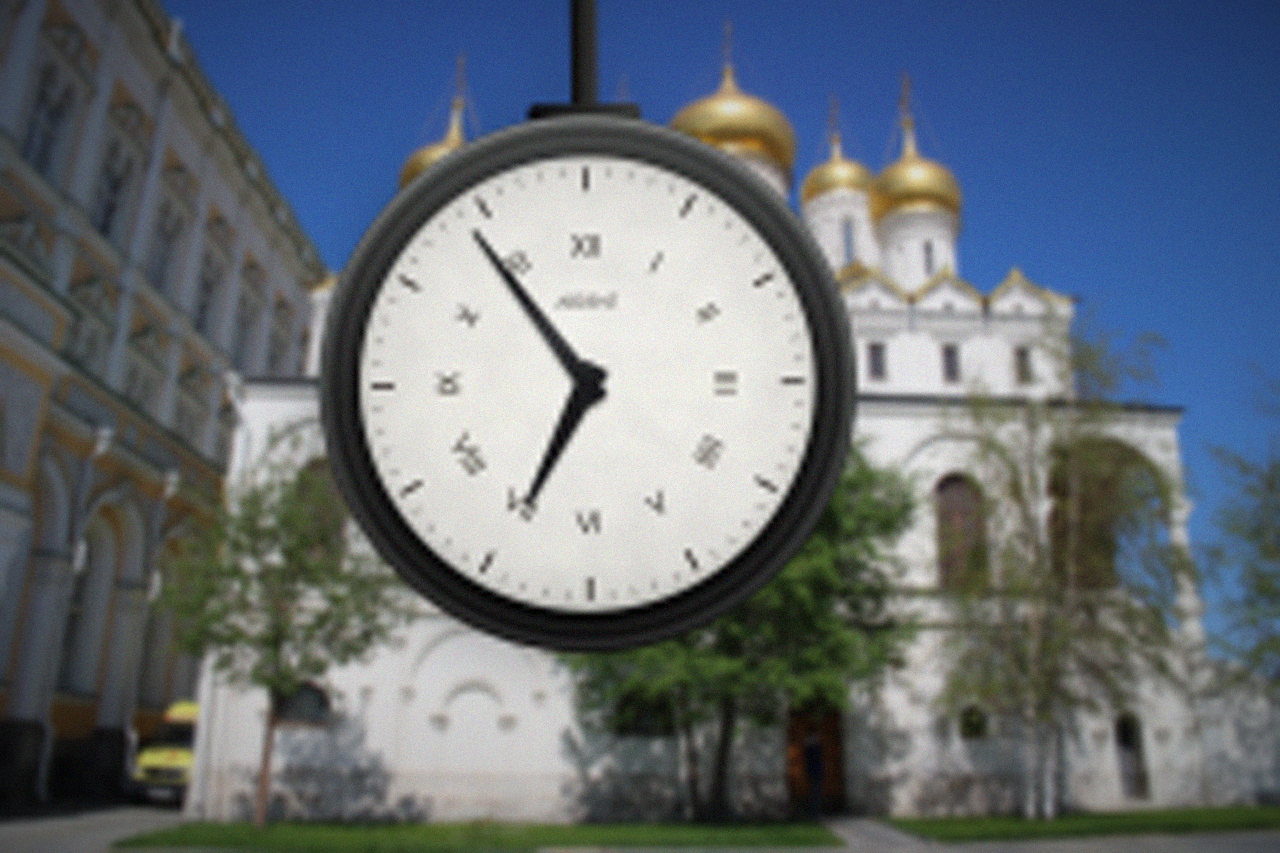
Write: 6,54
